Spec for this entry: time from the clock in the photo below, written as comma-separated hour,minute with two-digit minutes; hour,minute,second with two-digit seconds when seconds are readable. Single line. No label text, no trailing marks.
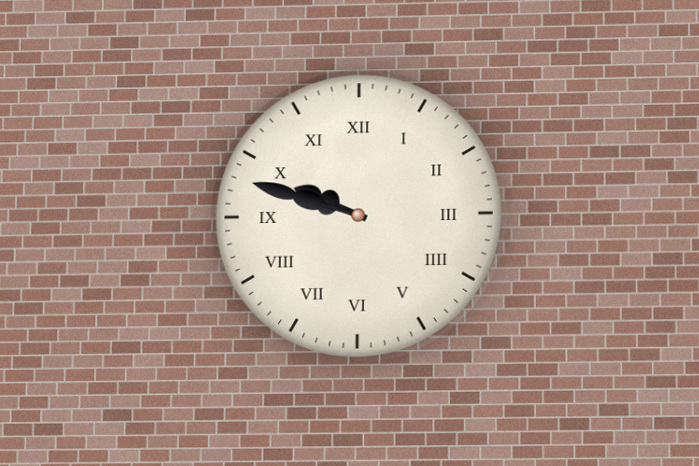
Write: 9,48
